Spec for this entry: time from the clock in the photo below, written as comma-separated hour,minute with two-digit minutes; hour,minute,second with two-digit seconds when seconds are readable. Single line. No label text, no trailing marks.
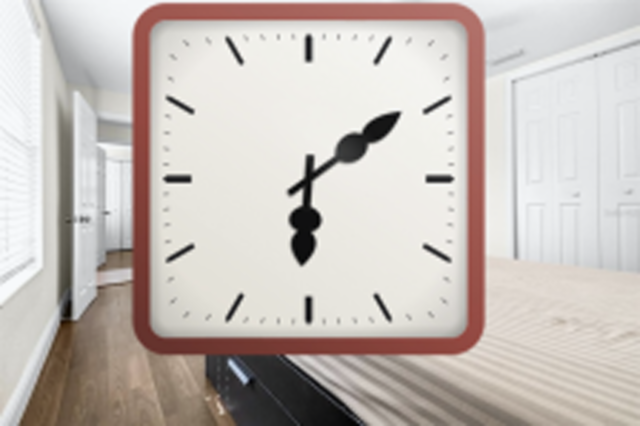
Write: 6,09
